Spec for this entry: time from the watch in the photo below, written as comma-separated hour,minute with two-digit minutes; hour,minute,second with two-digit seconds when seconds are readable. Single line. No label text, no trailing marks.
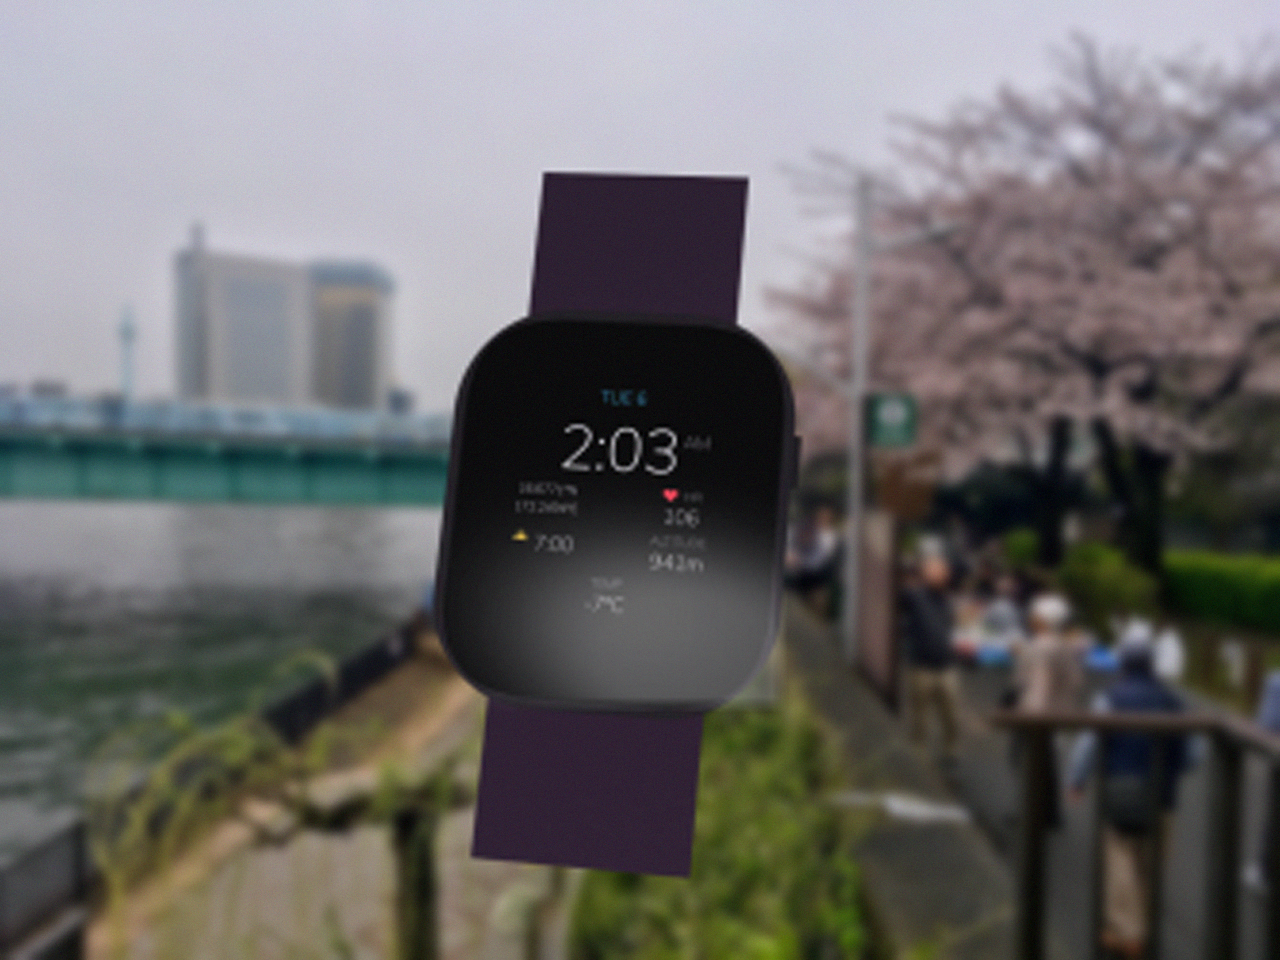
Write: 2,03
